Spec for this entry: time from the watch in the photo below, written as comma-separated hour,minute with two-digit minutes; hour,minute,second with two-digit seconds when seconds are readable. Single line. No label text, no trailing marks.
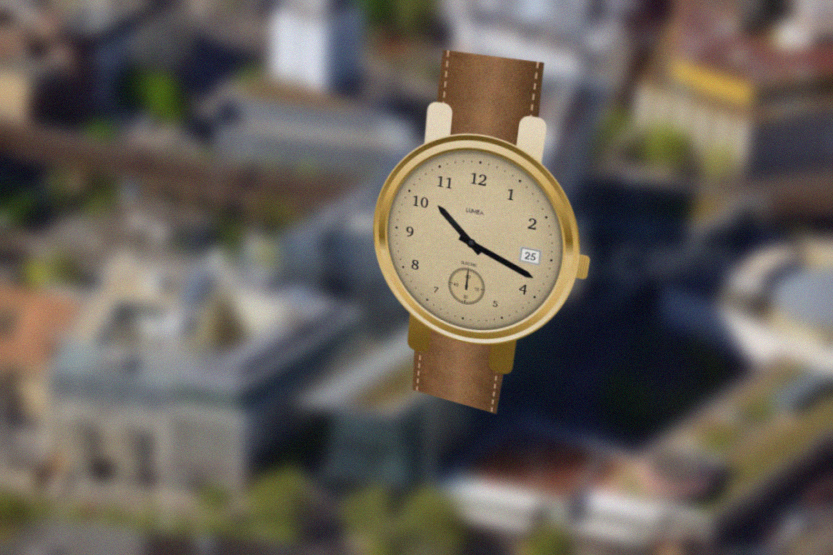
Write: 10,18
